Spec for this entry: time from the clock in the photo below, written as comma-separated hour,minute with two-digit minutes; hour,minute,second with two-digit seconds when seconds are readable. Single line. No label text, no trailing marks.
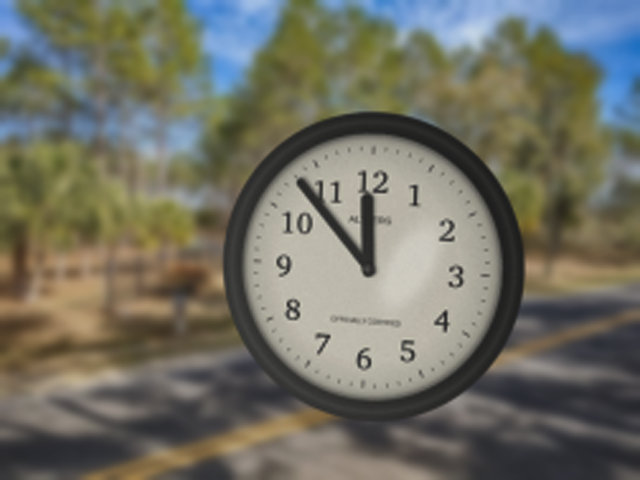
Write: 11,53
